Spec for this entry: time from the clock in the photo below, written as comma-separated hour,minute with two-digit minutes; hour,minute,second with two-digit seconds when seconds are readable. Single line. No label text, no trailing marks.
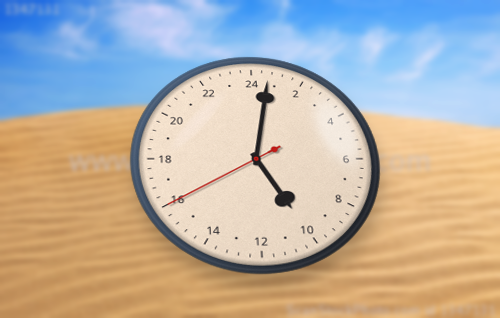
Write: 10,01,40
